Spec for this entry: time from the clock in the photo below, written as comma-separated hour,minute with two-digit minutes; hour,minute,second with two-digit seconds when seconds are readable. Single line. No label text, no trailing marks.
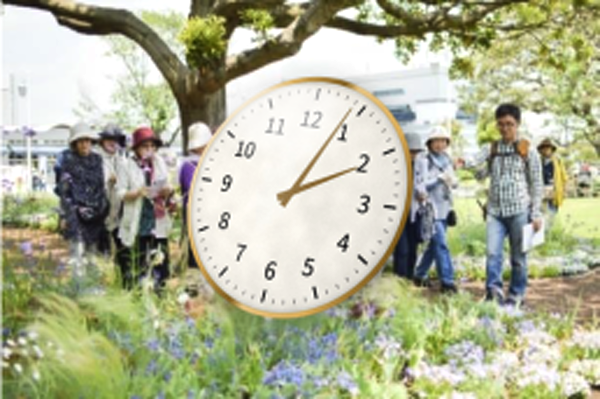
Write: 2,04
